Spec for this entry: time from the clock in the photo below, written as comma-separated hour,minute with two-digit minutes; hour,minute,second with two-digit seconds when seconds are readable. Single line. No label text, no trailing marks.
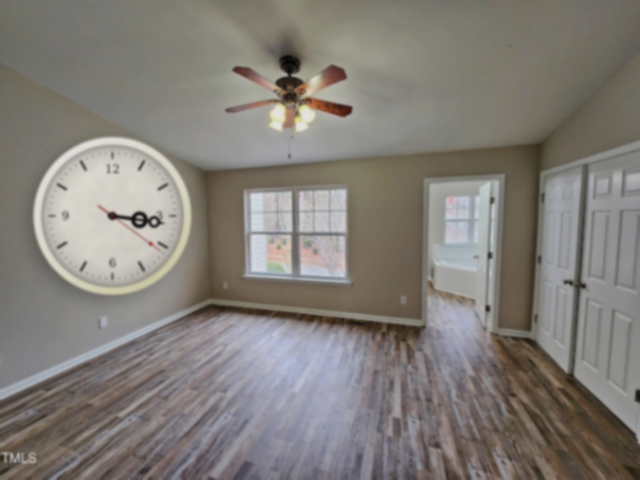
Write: 3,16,21
